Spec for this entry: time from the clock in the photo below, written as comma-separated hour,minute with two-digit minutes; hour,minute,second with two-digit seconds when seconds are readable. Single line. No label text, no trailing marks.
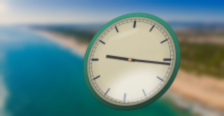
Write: 9,16
